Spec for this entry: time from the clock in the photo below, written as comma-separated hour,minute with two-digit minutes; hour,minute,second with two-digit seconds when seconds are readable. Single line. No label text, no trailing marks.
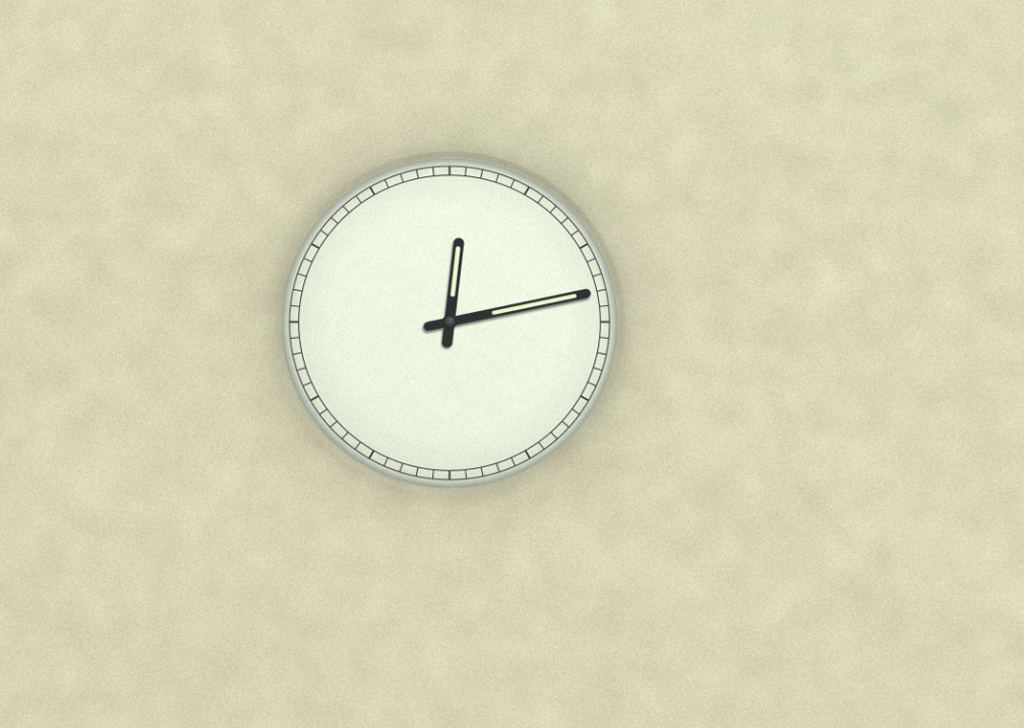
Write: 12,13
